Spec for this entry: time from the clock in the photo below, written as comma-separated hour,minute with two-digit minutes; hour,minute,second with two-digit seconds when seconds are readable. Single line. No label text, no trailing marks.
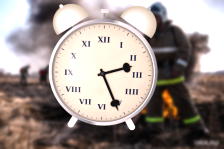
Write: 2,26
